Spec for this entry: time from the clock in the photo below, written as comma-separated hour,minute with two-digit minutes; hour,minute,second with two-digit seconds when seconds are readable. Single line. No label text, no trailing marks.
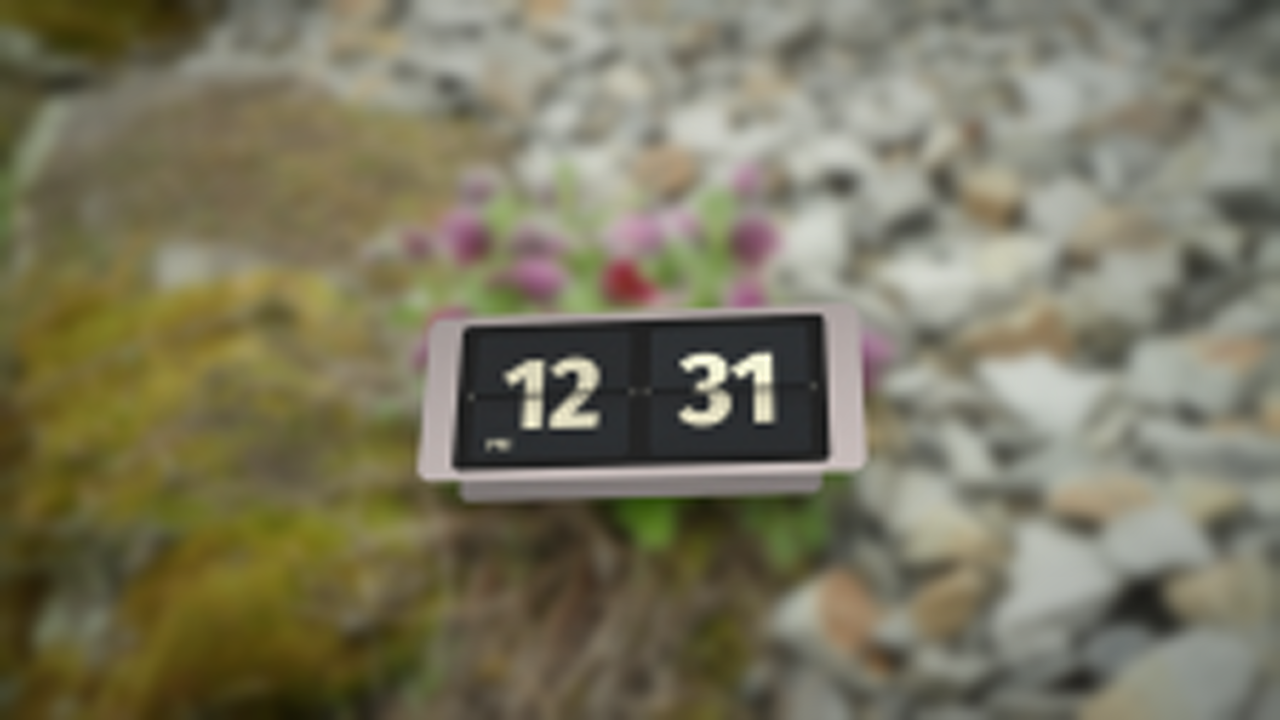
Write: 12,31
